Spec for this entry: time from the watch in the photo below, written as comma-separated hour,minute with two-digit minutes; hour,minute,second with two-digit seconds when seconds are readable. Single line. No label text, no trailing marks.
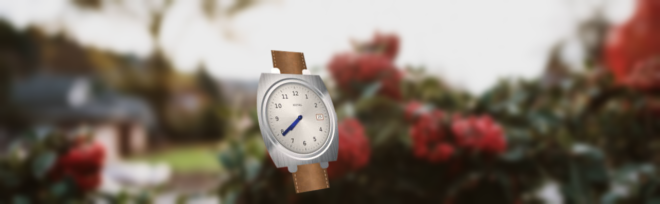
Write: 7,39
